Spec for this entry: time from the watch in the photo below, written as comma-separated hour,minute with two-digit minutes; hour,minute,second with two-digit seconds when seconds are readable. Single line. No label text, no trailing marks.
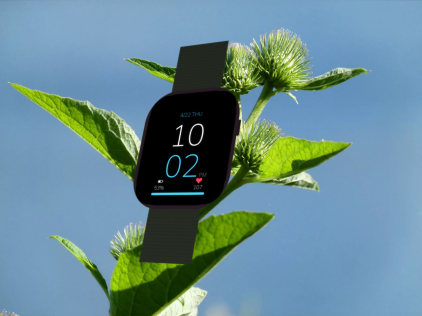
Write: 10,02
